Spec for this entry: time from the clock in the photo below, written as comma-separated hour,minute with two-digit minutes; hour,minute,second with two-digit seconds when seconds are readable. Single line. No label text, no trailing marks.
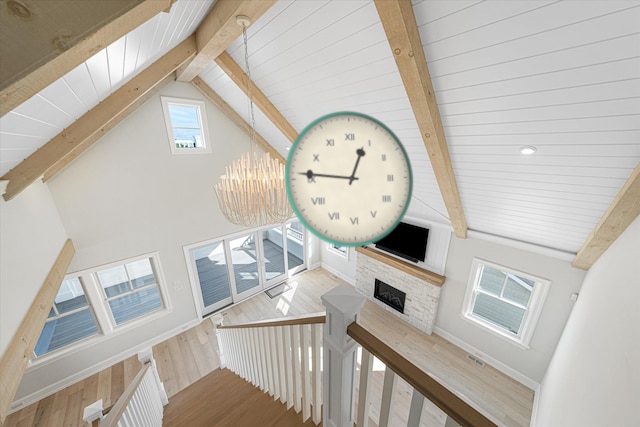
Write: 12,46
